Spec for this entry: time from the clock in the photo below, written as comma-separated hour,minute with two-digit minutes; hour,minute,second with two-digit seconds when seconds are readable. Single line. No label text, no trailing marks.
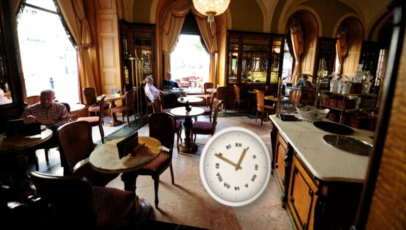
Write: 12,49
